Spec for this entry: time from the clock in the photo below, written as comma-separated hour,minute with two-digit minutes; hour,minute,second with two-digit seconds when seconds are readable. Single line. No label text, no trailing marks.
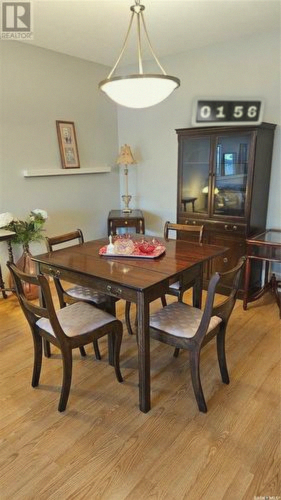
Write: 1,56
